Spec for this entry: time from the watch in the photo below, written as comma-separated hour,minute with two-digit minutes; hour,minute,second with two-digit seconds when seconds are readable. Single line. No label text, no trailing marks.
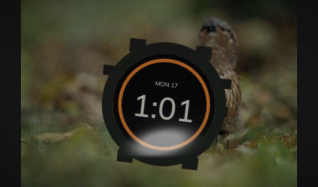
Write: 1,01
